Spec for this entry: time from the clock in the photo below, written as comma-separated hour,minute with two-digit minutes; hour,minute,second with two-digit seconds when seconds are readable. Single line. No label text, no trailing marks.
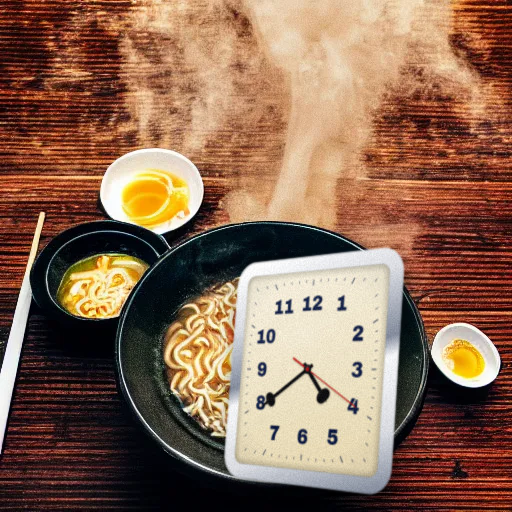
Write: 4,39,20
